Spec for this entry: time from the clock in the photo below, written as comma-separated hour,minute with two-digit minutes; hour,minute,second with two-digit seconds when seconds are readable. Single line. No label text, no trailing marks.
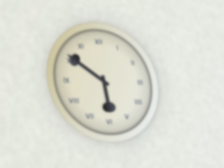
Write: 5,51
